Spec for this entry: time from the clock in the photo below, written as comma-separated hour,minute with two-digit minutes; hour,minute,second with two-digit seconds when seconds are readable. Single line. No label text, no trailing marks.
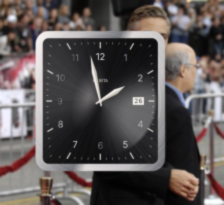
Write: 1,58
